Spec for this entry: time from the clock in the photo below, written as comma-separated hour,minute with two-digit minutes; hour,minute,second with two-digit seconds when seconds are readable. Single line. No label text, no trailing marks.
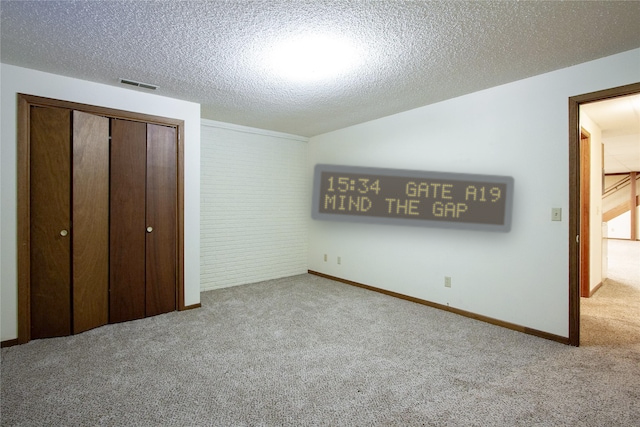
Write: 15,34
